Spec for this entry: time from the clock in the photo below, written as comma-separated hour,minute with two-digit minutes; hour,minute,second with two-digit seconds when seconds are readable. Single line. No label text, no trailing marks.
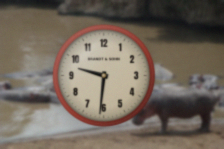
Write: 9,31
